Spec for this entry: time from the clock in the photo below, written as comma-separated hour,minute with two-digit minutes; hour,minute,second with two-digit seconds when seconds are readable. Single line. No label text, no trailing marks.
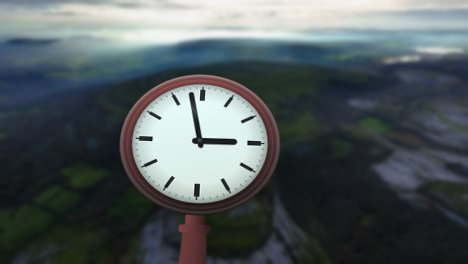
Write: 2,58
